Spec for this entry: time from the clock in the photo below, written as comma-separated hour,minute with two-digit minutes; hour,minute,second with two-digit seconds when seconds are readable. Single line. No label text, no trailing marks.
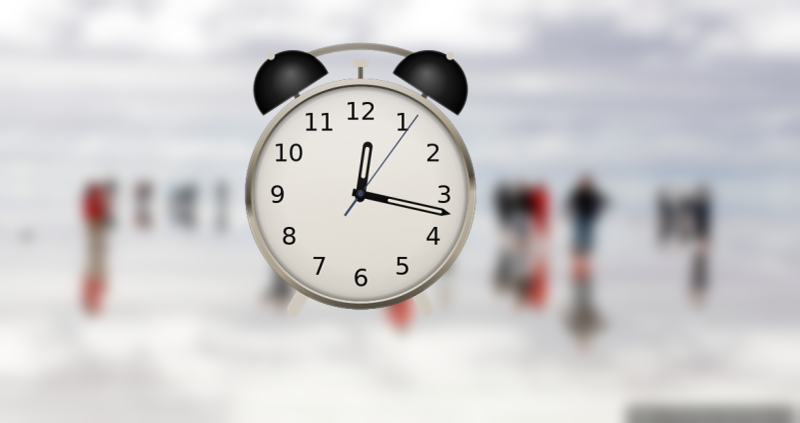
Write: 12,17,06
